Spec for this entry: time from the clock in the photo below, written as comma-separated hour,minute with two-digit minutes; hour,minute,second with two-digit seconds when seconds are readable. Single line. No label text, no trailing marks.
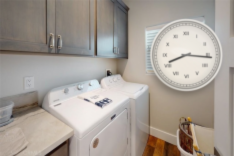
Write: 8,16
